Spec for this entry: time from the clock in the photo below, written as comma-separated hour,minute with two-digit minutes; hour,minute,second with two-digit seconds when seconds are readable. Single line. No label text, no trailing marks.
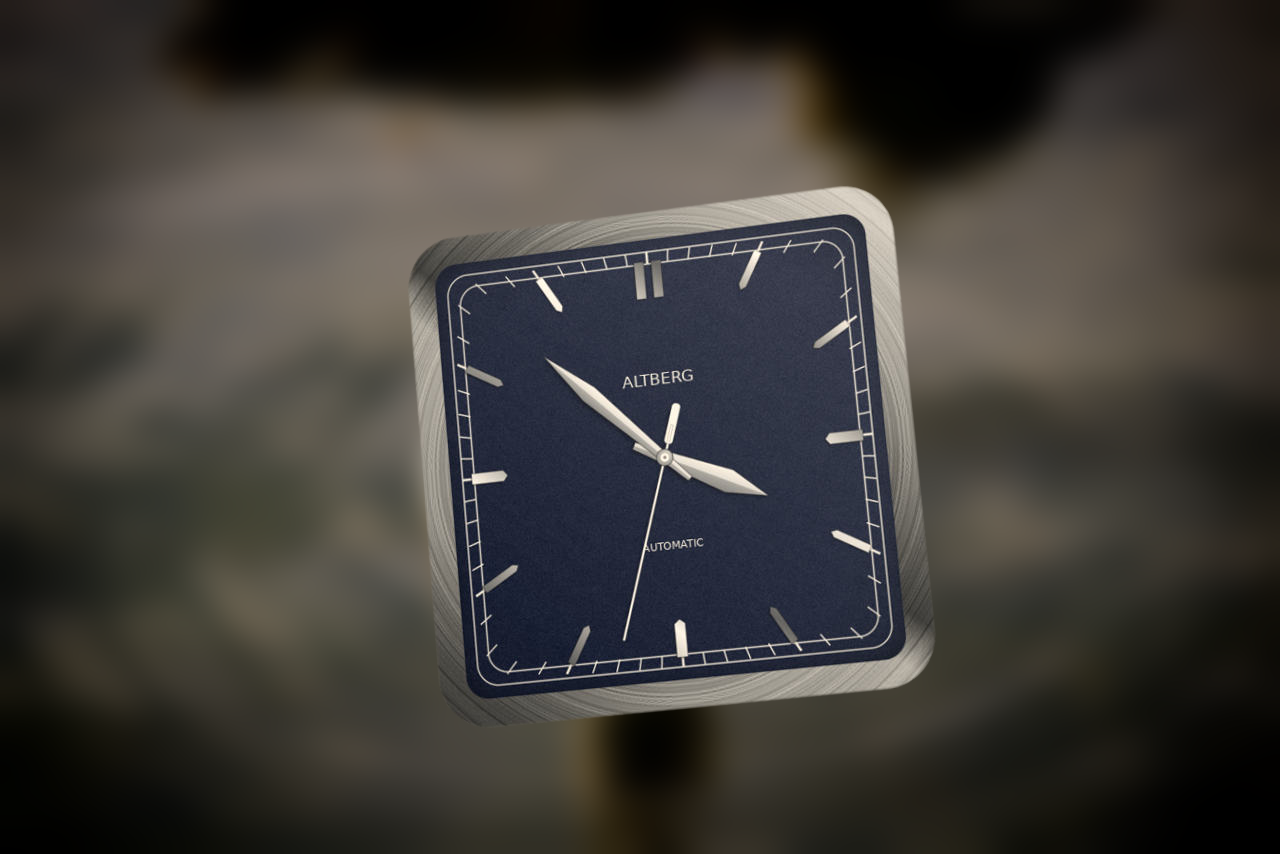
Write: 3,52,33
